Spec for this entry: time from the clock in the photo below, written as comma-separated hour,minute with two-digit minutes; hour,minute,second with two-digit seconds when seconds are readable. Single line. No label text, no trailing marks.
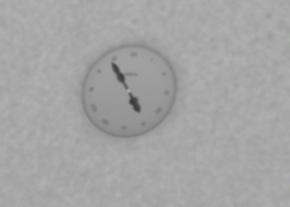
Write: 4,54
